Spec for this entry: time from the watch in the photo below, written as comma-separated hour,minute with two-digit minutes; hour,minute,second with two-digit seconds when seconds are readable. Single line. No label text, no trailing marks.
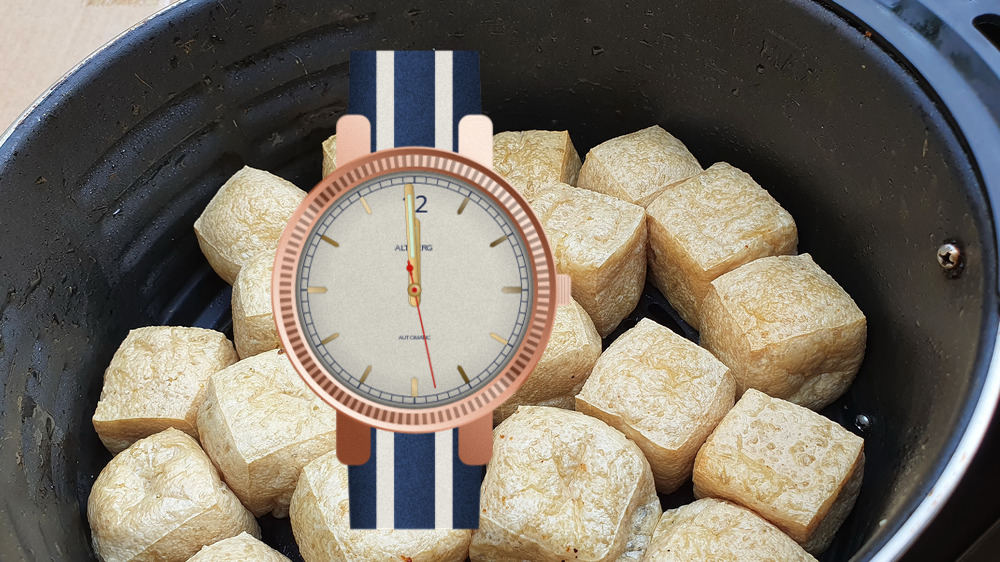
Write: 11,59,28
